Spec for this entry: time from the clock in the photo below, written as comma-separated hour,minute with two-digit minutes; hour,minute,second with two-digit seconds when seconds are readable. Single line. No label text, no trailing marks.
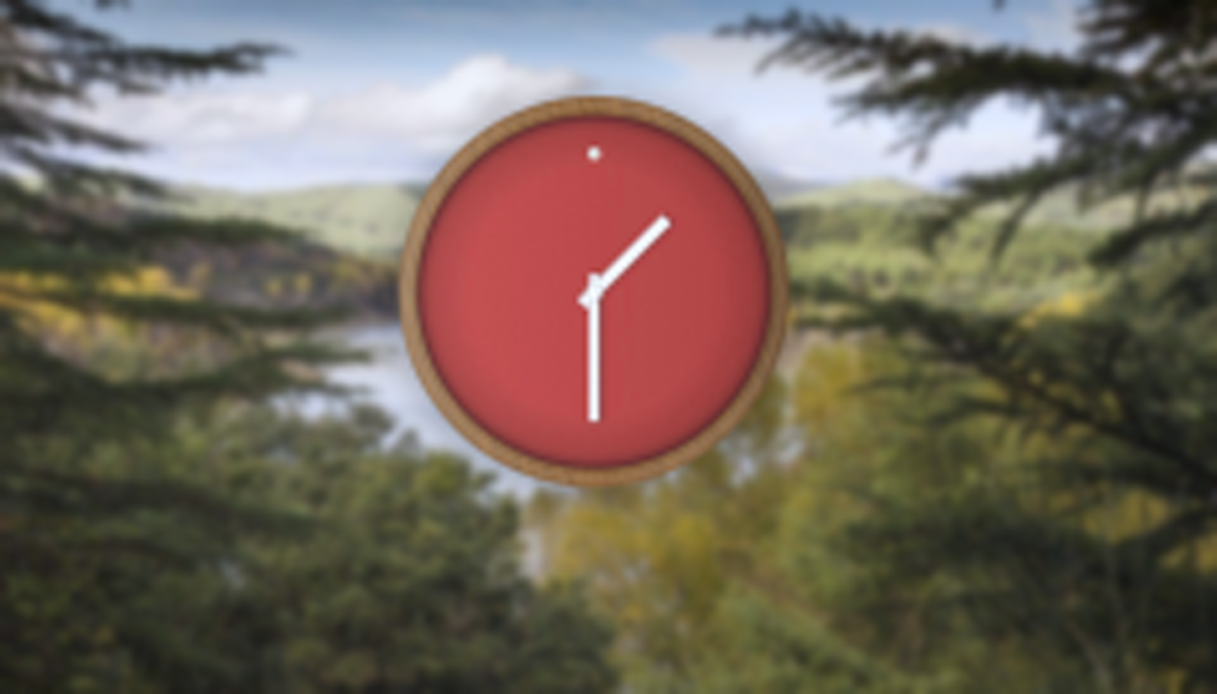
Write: 1,30
